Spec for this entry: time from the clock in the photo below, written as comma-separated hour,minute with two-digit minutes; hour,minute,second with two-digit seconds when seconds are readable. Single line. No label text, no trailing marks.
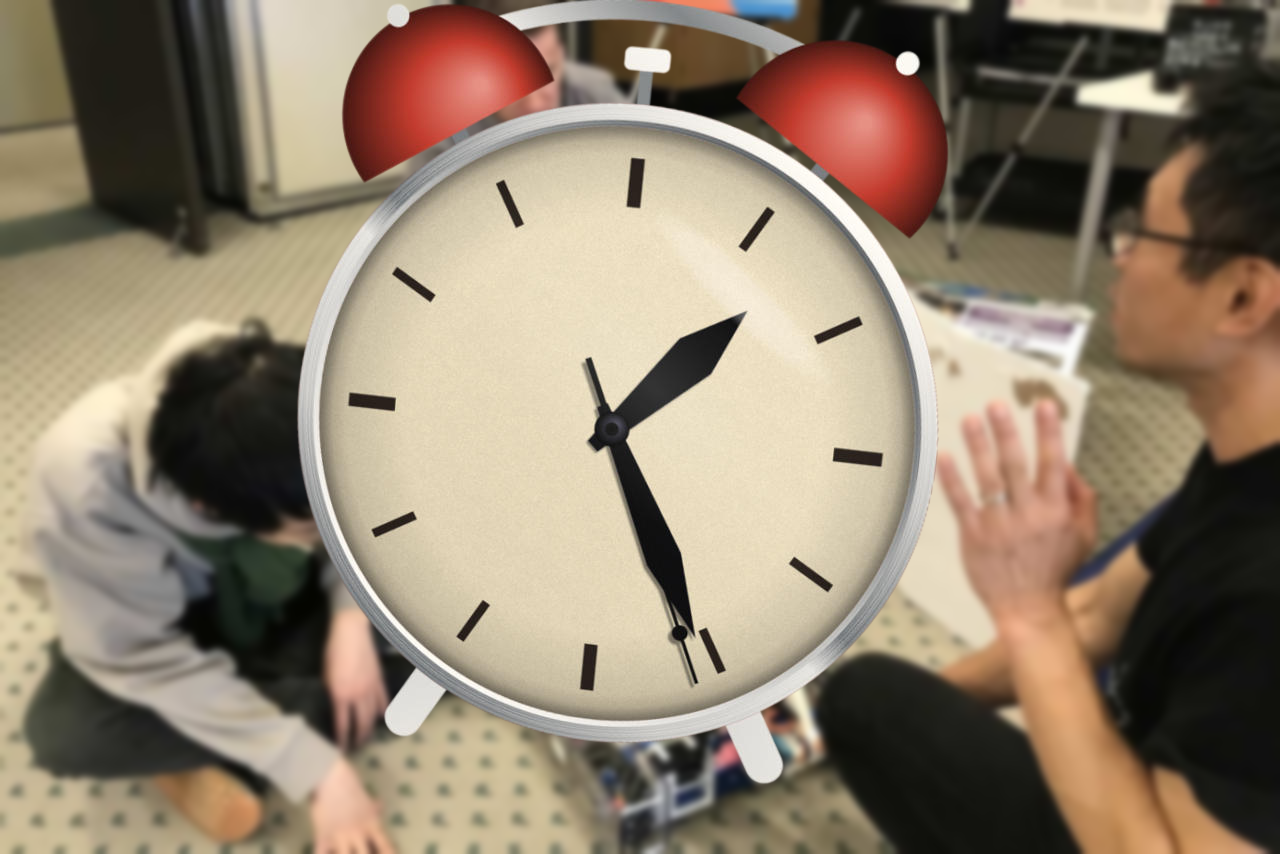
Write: 1,25,26
